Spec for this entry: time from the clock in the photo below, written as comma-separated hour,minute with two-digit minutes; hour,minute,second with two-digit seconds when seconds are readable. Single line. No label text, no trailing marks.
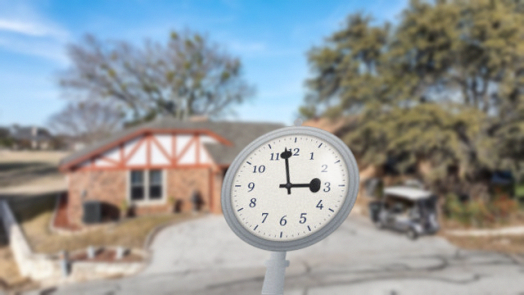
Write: 2,58
